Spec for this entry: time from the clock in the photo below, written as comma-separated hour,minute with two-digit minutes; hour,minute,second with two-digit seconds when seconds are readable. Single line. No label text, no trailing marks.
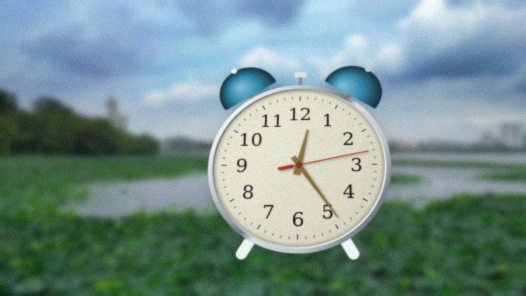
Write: 12,24,13
